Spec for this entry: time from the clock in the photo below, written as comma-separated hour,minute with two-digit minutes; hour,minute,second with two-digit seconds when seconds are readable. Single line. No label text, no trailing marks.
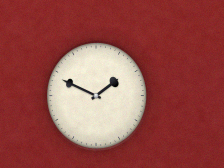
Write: 1,49
